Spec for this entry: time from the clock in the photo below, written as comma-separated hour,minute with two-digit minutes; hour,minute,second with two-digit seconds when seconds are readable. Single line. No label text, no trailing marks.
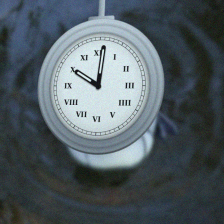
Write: 10,01
